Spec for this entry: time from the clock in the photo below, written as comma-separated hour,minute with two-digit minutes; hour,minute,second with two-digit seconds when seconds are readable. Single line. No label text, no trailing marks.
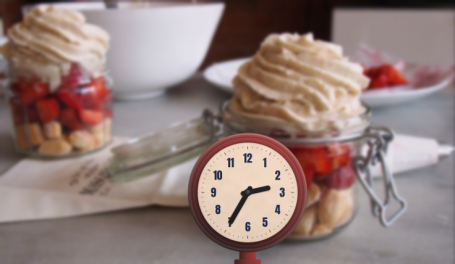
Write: 2,35
